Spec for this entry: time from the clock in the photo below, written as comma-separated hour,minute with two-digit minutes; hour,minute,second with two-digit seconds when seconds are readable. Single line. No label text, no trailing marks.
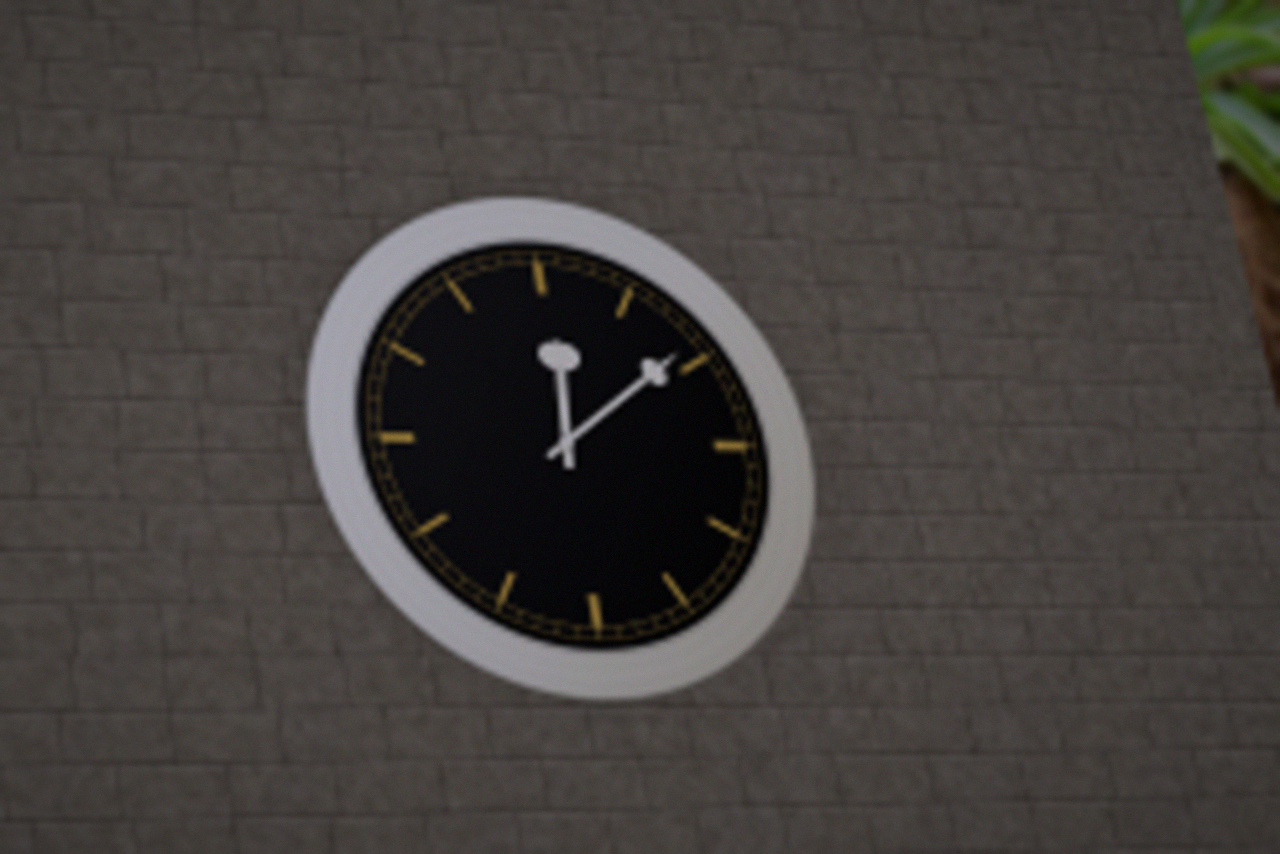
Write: 12,09
